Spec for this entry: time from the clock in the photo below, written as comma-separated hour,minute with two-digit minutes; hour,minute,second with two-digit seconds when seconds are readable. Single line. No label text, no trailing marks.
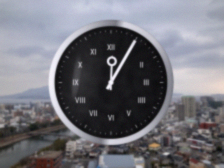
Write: 12,05
